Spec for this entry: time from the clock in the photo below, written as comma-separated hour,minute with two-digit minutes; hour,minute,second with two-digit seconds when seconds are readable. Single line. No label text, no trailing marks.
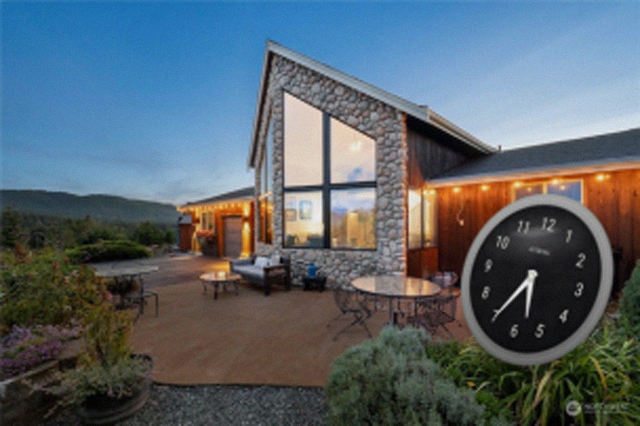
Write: 5,35
